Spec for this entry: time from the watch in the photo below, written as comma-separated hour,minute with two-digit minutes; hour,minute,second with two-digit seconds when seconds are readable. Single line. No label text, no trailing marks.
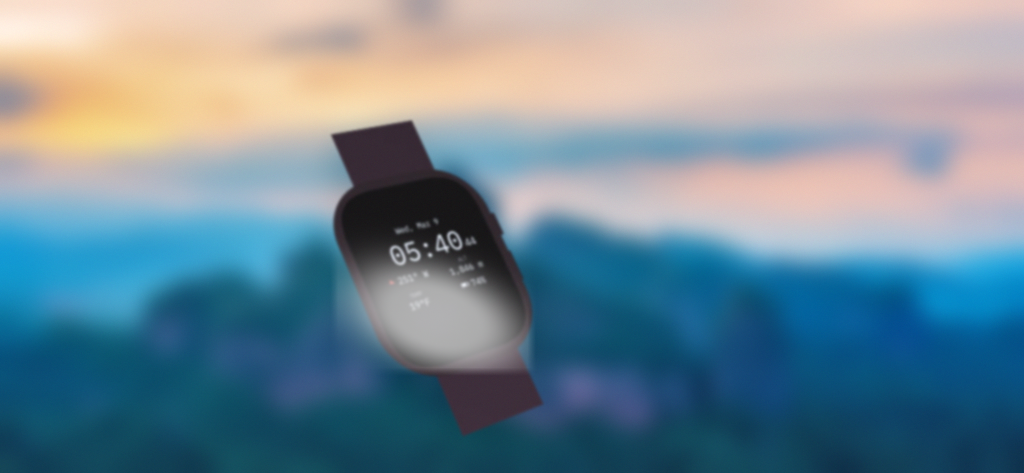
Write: 5,40
